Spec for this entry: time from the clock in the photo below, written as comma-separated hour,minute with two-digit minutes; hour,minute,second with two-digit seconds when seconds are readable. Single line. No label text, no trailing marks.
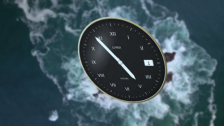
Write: 4,54
